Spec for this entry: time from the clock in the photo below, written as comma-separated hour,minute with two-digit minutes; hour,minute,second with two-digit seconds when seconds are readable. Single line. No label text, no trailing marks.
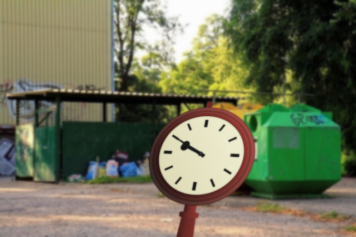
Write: 9,50
